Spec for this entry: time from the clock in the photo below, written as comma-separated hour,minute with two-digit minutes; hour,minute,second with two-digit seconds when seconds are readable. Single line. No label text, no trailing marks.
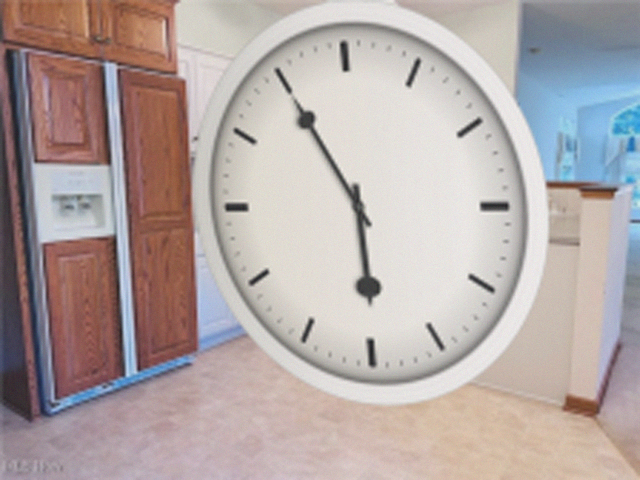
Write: 5,55
